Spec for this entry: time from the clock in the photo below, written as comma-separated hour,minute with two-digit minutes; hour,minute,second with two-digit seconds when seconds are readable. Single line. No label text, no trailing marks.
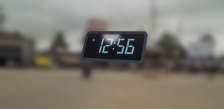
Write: 12,56
